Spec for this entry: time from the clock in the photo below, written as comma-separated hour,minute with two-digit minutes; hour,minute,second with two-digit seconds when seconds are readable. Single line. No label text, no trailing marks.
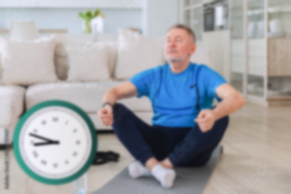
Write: 8,48
